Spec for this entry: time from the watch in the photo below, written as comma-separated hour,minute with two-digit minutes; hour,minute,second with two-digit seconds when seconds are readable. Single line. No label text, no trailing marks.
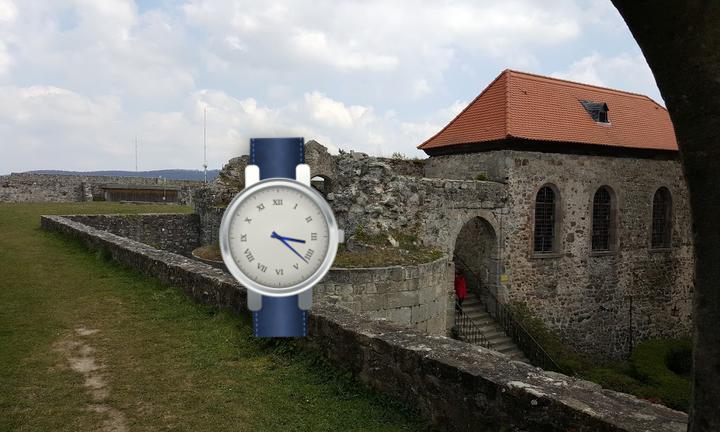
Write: 3,22
